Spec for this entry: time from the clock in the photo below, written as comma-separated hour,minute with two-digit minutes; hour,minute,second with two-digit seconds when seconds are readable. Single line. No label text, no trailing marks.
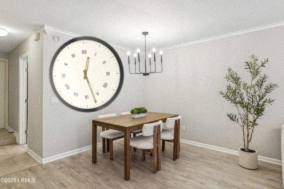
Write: 12,27
